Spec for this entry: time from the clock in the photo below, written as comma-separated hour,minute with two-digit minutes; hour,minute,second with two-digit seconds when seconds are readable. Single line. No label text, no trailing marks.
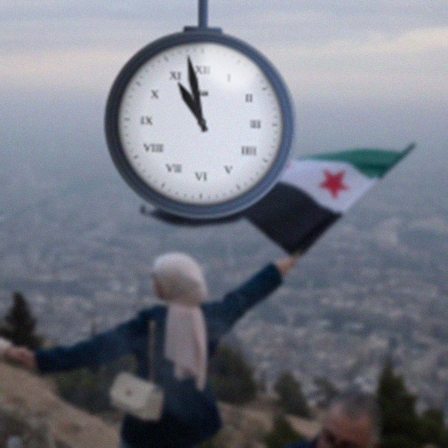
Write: 10,58
